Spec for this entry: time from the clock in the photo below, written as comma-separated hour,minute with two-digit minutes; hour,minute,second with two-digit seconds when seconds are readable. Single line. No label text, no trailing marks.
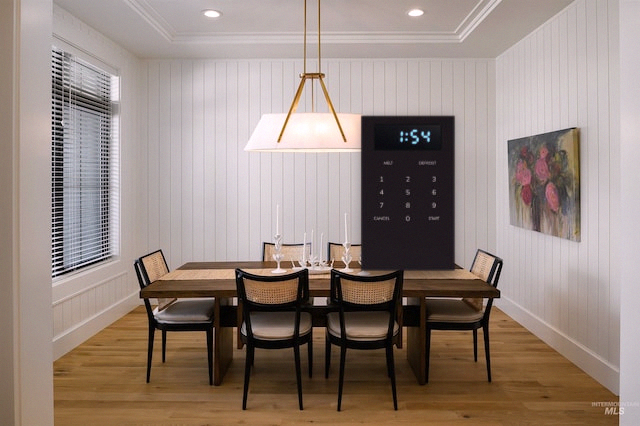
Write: 1,54
